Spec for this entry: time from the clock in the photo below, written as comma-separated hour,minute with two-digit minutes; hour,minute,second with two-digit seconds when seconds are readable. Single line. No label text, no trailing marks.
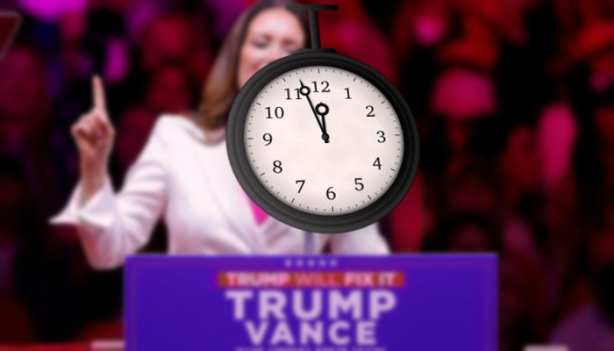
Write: 11,57
